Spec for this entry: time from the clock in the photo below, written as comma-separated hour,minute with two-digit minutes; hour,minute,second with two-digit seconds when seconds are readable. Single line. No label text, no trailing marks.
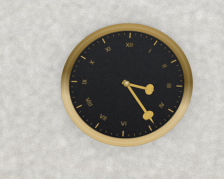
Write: 3,24
